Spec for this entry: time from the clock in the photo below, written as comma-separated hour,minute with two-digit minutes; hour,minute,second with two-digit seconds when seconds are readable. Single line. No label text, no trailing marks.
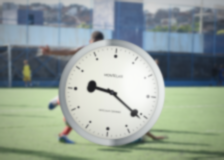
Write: 9,21
